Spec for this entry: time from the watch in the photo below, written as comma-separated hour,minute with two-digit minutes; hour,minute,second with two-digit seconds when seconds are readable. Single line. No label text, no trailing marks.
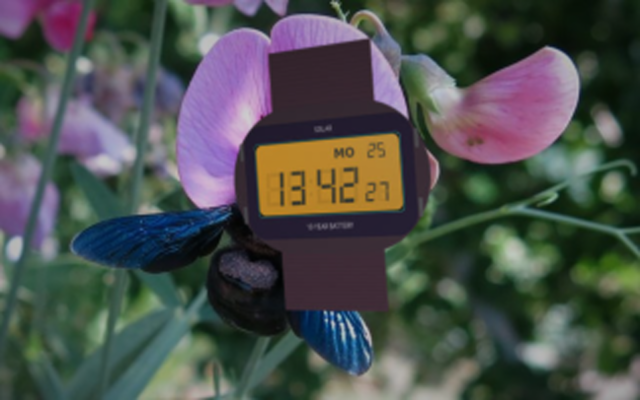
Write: 13,42,27
